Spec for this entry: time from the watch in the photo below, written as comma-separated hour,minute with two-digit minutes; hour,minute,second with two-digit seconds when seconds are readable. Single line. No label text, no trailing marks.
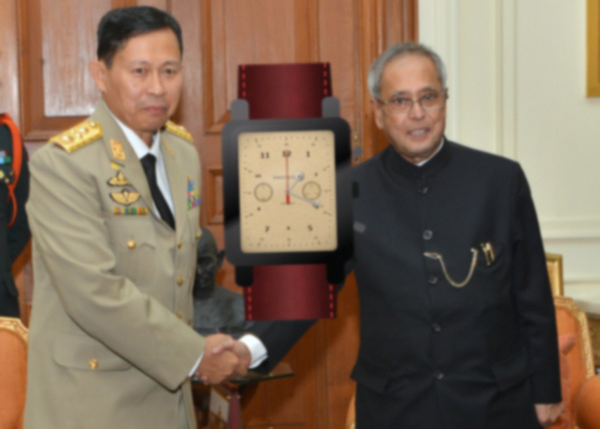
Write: 1,19
